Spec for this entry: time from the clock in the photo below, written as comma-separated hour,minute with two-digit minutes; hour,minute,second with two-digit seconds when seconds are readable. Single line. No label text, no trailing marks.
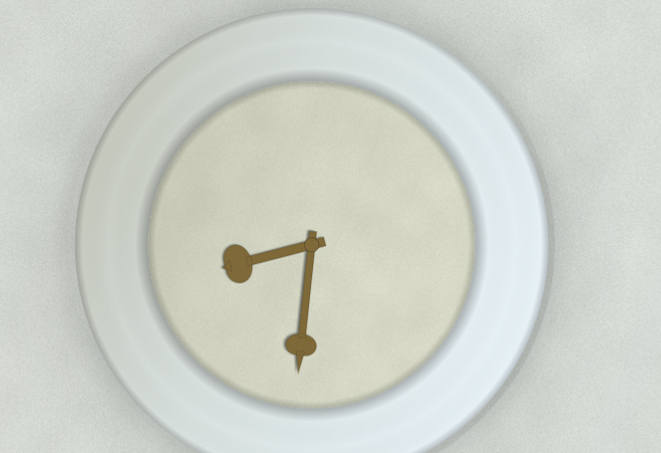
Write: 8,31
